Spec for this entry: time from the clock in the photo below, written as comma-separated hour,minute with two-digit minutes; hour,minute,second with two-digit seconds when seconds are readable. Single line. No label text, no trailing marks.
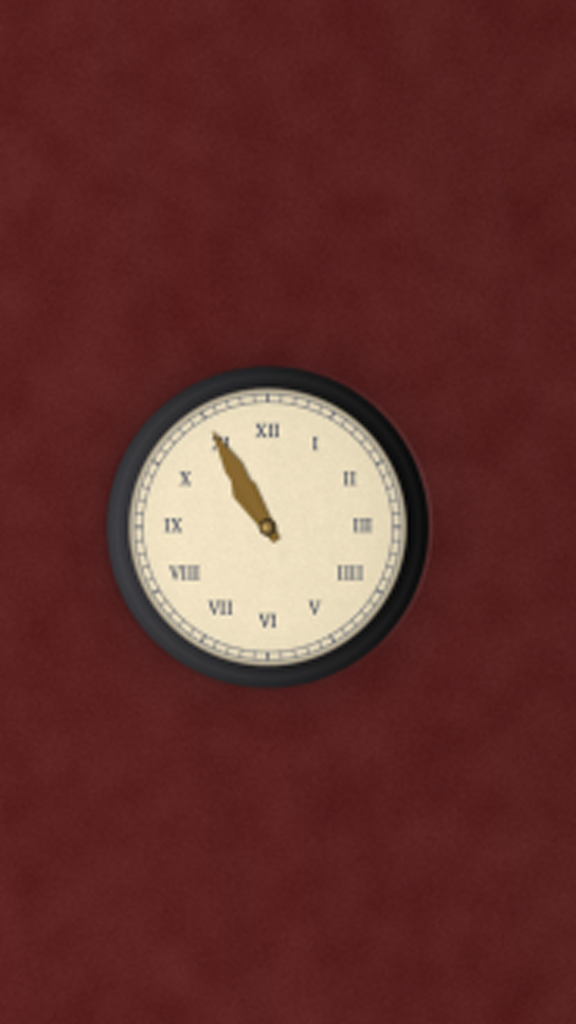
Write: 10,55
